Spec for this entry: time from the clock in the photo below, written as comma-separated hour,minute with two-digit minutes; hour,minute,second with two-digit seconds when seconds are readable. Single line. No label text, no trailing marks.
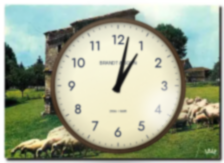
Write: 1,02
